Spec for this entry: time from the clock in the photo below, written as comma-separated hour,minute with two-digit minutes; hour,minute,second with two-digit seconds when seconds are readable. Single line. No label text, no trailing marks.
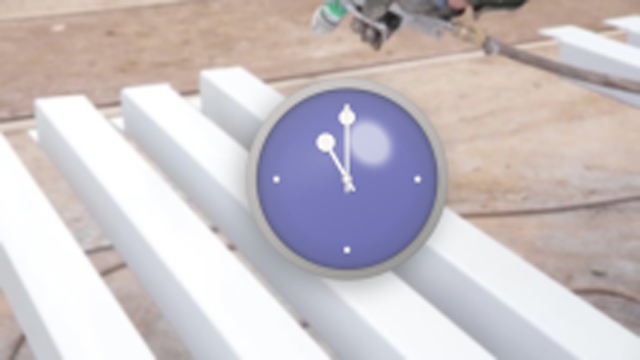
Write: 11,00
